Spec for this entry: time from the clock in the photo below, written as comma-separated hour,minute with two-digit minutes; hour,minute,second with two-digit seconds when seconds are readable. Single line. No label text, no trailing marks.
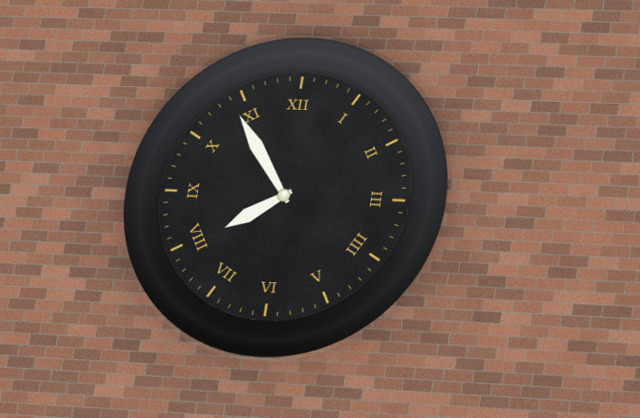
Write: 7,54
